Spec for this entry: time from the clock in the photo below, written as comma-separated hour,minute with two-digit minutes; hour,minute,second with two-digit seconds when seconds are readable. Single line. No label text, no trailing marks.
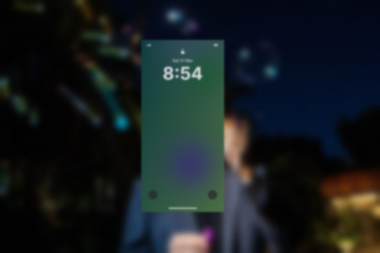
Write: 8,54
